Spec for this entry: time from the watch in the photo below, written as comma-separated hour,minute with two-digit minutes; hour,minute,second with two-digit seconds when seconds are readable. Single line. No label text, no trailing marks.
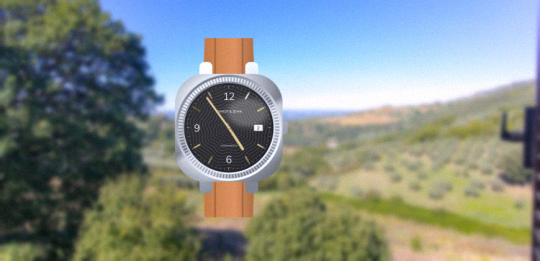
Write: 4,54
